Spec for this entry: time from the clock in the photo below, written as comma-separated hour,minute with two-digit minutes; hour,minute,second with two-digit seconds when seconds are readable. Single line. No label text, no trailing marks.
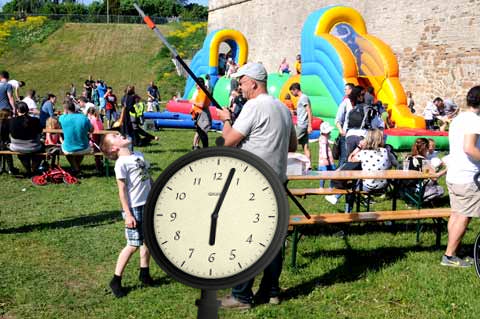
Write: 6,03
